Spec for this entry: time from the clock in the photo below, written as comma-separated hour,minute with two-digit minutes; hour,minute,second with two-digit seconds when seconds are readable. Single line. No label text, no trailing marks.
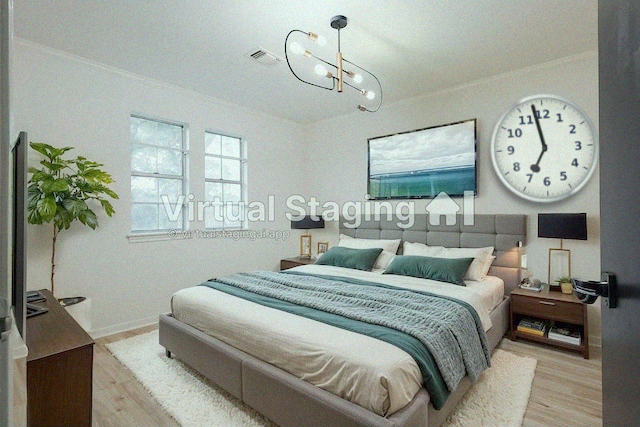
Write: 6,58
